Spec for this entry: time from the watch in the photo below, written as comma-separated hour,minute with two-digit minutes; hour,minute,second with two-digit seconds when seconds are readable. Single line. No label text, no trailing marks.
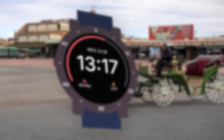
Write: 13,17
